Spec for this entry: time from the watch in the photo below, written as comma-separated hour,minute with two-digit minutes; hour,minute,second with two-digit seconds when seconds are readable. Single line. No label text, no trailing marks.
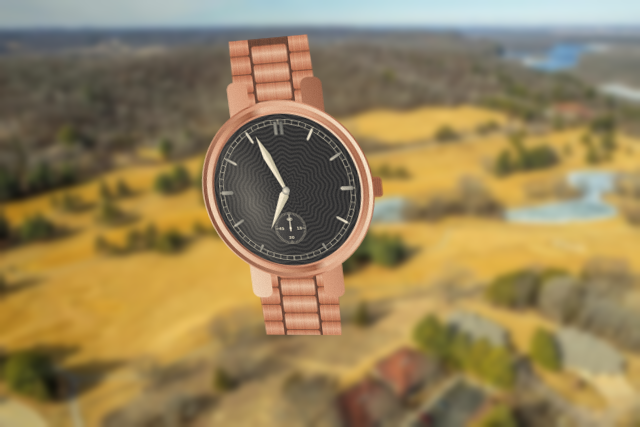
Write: 6,56
